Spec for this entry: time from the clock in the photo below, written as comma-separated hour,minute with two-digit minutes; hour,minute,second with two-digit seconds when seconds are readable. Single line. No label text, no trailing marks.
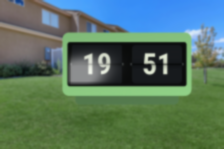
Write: 19,51
